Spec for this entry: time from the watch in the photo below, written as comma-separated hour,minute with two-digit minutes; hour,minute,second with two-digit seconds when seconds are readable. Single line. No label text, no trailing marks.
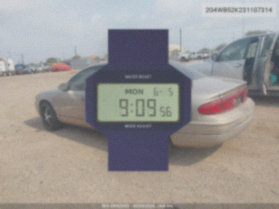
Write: 9,09
